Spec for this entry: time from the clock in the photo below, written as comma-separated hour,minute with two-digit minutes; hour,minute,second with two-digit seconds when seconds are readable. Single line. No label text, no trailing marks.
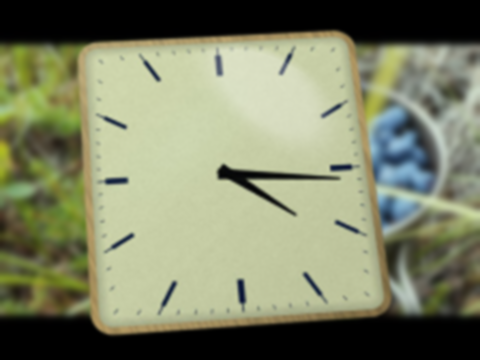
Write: 4,16
